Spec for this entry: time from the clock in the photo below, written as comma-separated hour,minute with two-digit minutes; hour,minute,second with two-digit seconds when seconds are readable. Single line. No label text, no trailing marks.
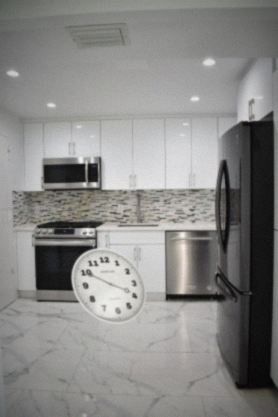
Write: 3,50
